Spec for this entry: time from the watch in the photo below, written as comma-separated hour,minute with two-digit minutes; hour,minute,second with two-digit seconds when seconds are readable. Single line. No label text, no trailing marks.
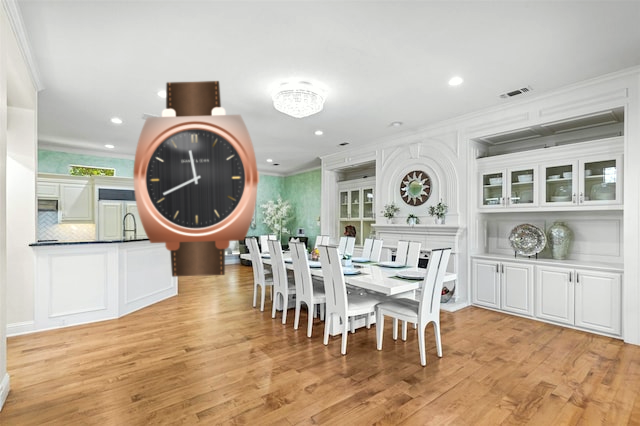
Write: 11,41
